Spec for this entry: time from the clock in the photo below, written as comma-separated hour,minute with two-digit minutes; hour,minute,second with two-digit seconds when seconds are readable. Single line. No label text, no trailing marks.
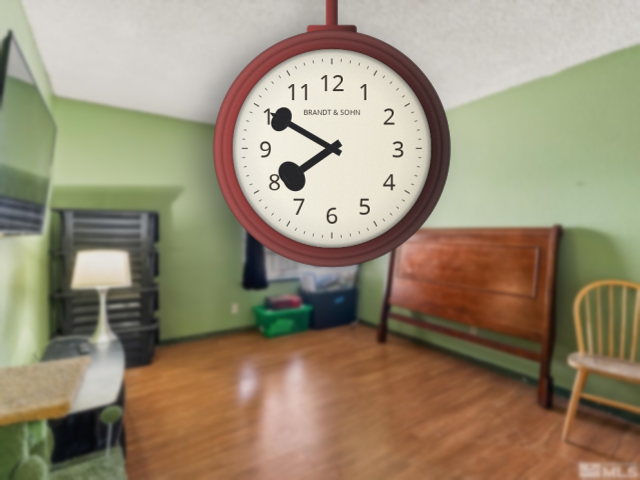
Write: 7,50
